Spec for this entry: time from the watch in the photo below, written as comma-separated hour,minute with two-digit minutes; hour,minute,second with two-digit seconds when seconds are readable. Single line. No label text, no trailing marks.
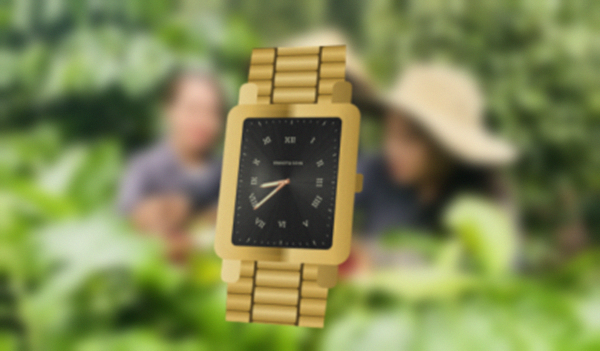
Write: 8,38
